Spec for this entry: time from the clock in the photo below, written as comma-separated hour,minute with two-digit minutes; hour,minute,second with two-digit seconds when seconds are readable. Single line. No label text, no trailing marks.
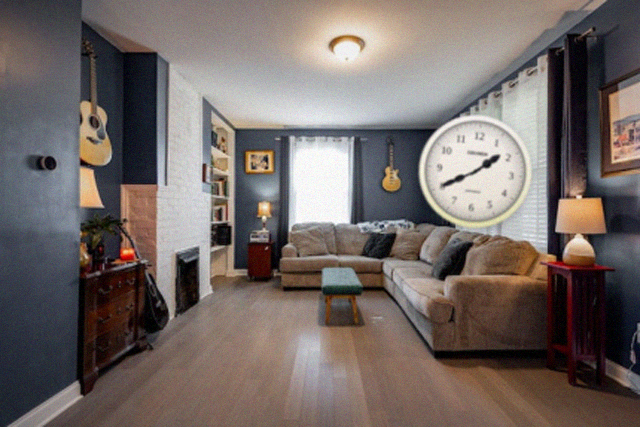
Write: 1,40
